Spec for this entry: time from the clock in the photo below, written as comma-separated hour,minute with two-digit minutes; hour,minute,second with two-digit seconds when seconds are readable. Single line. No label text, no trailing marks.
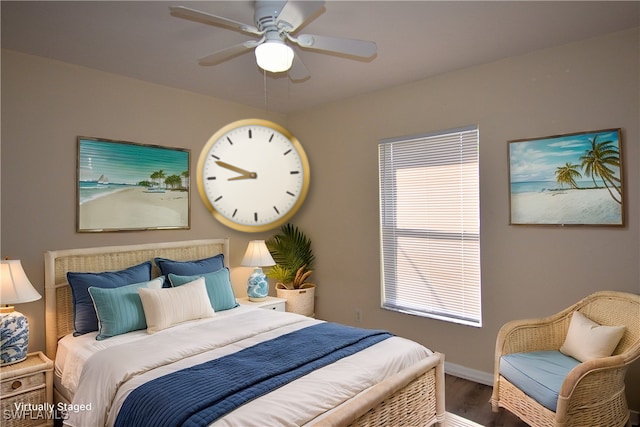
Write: 8,49
